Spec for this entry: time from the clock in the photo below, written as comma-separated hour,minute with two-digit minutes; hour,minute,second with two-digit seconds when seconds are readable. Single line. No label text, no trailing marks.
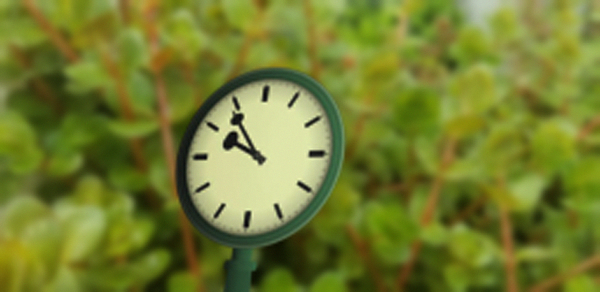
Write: 9,54
